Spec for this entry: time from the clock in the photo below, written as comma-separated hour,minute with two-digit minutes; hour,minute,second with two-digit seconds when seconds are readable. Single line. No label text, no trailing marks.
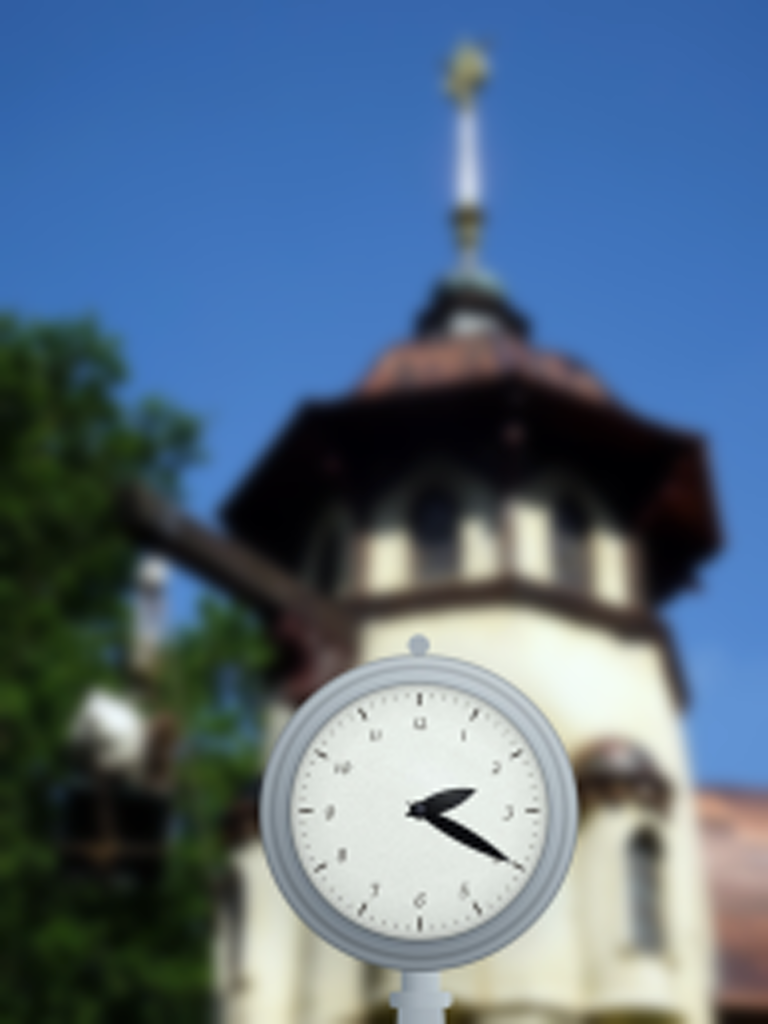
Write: 2,20
